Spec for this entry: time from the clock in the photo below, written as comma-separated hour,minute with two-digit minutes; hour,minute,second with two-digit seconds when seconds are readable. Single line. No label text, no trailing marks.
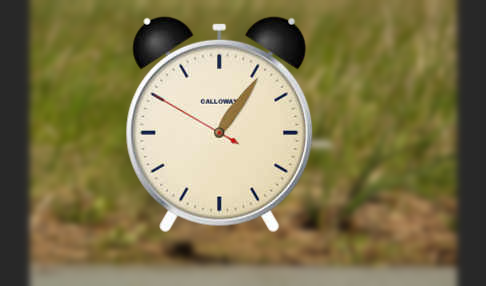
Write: 1,05,50
